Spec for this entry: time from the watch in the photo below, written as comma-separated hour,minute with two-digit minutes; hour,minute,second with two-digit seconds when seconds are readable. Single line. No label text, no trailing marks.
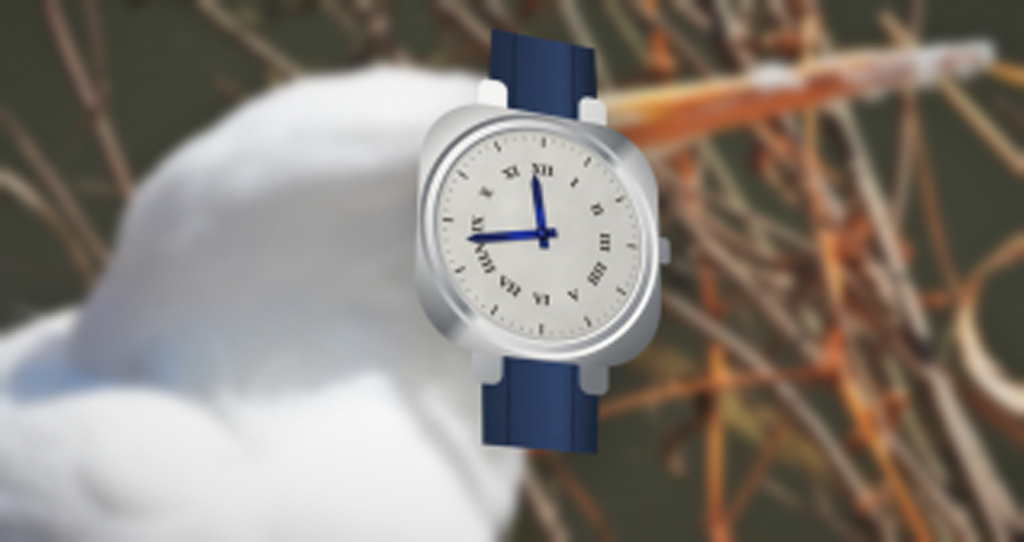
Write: 11,43
